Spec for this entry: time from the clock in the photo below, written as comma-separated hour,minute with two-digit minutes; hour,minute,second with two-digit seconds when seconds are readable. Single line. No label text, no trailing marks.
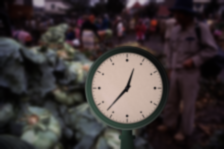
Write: 12,37
